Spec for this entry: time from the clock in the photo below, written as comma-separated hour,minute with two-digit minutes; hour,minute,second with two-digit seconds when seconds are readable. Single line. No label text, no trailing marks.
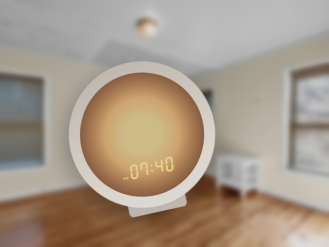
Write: 7,40
